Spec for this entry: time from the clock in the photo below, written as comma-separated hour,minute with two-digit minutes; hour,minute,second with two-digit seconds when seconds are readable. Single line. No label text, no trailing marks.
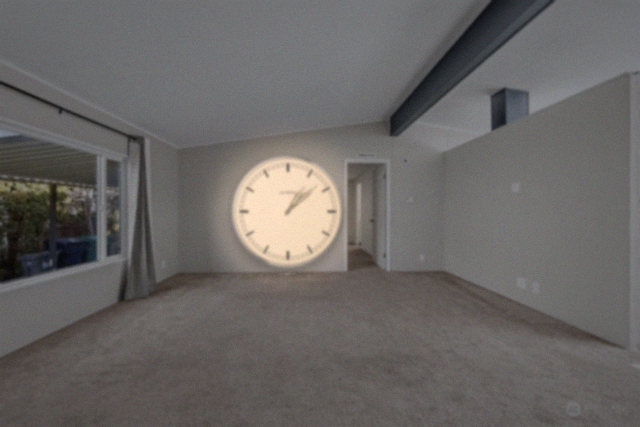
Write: 1,08
